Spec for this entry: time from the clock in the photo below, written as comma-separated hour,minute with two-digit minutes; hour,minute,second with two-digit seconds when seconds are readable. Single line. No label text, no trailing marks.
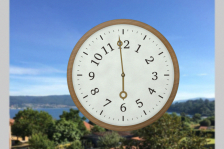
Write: 5,59
